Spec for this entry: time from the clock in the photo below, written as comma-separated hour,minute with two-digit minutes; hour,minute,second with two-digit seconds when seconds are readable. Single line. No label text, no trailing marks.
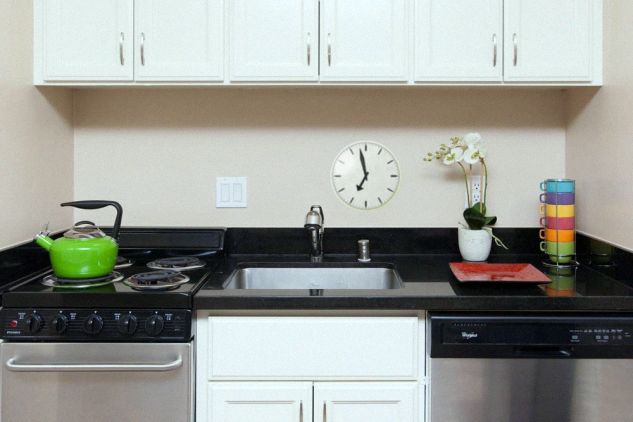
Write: 6,58
